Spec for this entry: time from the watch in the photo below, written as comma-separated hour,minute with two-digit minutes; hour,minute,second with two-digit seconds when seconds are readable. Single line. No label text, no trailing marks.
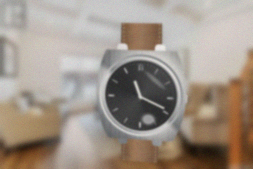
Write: 11,19
